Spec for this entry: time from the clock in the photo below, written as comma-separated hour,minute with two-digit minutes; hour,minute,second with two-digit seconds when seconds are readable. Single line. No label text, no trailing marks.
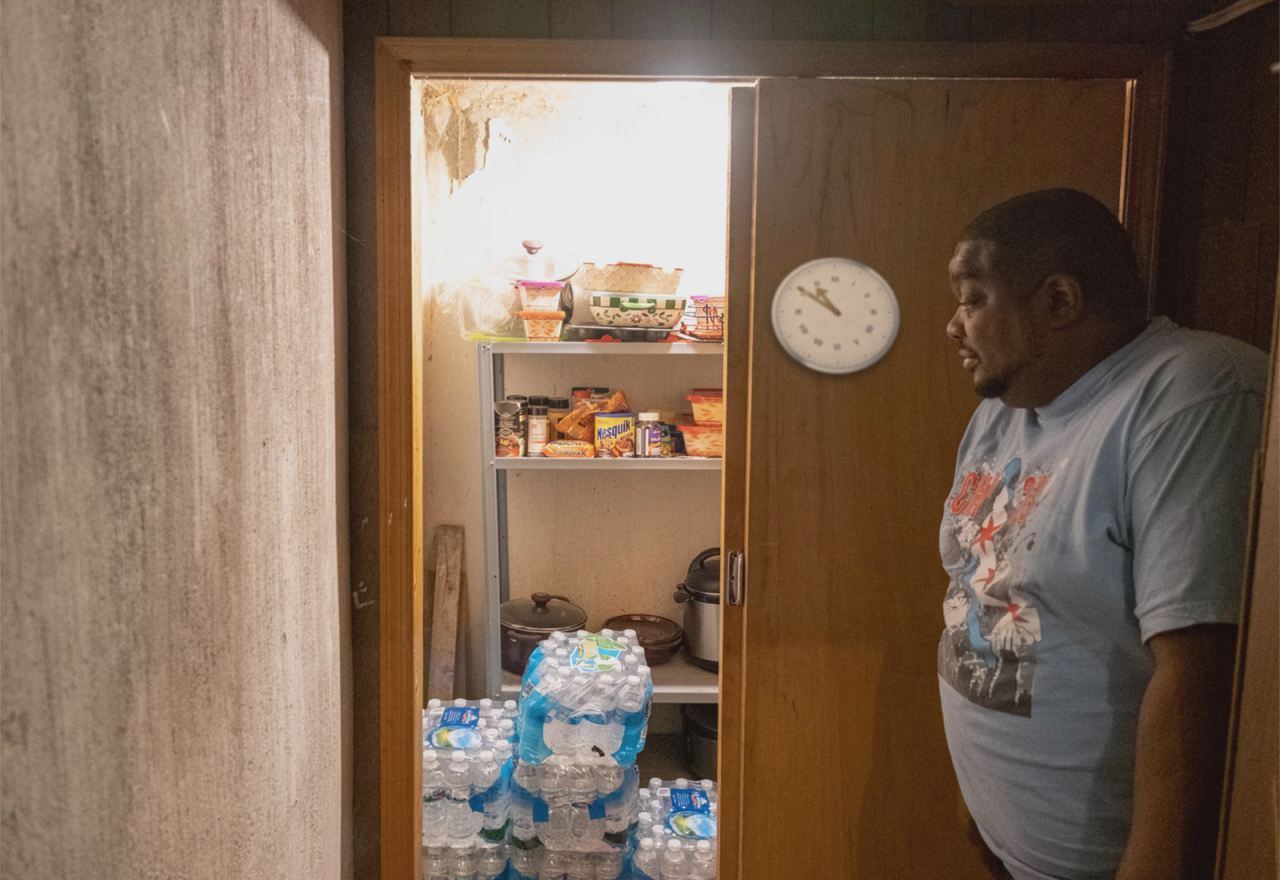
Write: 10,51
